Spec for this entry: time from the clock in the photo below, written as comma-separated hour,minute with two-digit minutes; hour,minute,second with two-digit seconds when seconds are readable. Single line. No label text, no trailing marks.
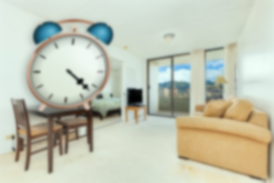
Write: 4,22
